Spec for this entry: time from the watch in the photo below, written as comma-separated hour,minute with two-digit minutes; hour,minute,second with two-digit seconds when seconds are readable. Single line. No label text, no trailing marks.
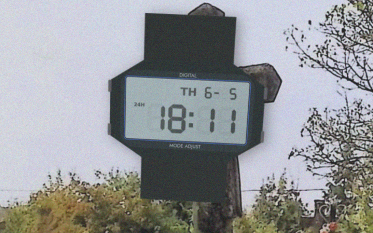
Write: 18,11
